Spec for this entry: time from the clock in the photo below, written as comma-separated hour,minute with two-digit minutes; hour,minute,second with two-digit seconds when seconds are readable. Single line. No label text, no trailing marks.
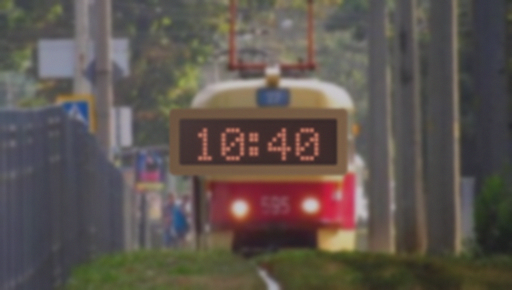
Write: 10,40
